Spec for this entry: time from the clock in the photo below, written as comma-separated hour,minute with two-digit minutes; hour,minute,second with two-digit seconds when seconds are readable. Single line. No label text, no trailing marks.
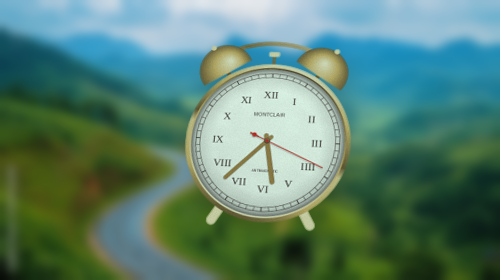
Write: 5,37,19
